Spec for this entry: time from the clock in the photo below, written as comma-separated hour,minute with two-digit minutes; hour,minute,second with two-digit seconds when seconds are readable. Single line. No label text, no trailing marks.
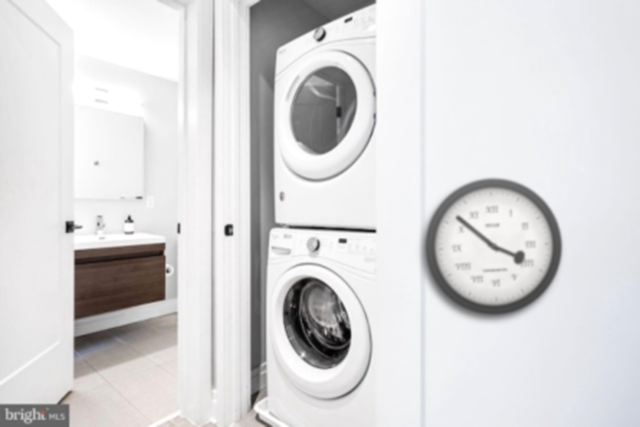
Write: 3,52
